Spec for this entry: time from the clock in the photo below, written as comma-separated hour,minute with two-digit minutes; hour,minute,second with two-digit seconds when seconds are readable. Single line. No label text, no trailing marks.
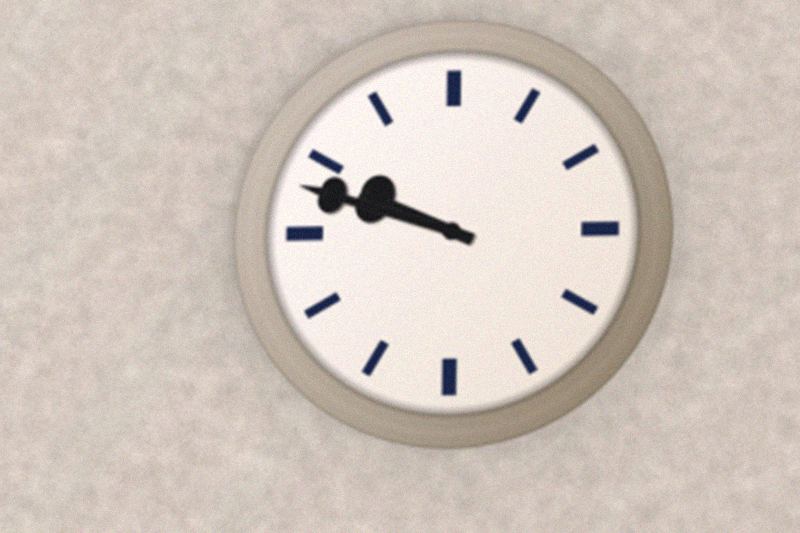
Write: 9,48
